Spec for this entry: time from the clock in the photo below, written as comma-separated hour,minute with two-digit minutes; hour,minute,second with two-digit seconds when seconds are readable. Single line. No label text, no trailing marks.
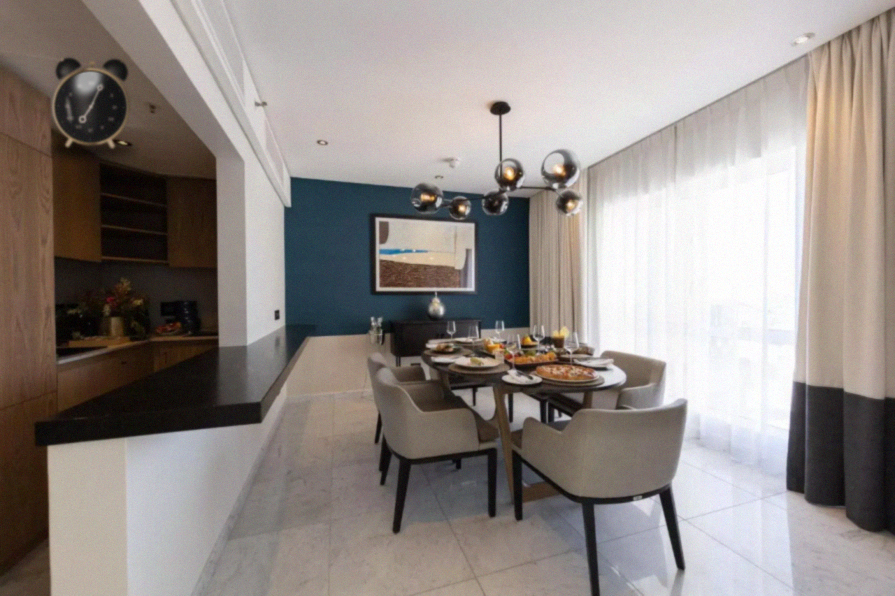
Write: 7,04
